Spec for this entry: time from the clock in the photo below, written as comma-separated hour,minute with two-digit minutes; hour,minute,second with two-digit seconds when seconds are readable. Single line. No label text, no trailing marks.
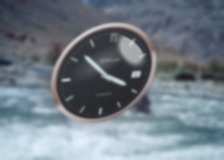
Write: 3,52
